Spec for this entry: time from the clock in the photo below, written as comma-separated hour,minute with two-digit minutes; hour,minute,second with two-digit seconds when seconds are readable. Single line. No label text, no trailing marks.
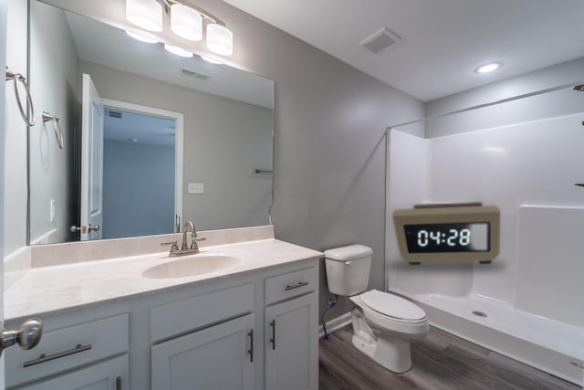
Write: 4,28
